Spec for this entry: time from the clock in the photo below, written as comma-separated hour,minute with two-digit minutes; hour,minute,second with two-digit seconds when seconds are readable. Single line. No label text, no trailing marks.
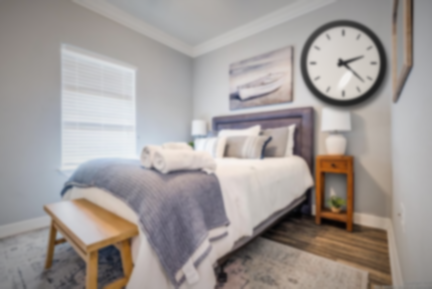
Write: 2,22
